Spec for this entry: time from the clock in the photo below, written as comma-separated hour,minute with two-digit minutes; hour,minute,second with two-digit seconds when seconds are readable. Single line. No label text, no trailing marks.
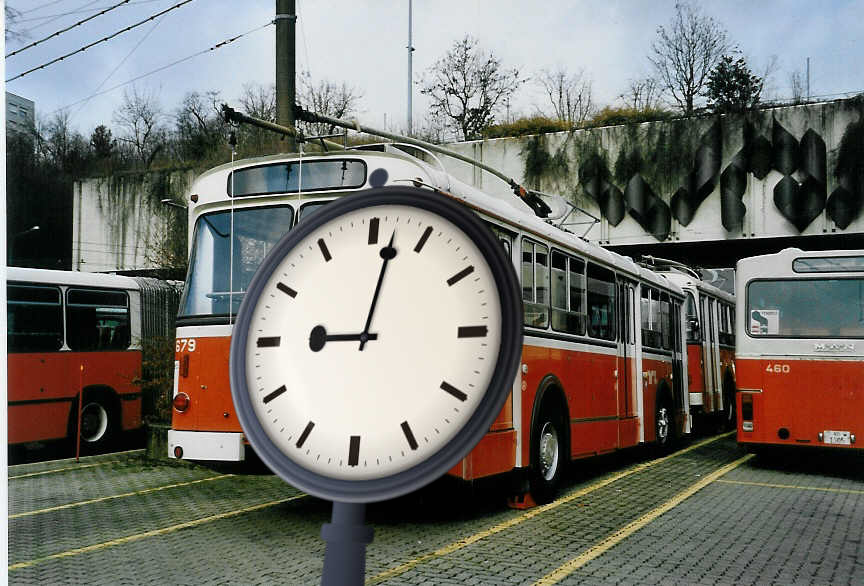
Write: 9,02
